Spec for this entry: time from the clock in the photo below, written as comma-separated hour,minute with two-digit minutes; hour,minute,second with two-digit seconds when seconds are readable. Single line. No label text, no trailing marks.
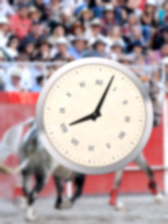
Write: 8,03
